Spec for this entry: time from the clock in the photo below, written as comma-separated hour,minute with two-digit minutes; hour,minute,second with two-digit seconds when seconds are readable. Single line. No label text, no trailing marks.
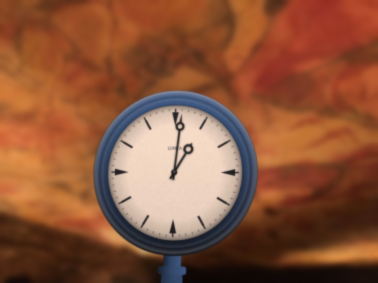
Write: 1,01
